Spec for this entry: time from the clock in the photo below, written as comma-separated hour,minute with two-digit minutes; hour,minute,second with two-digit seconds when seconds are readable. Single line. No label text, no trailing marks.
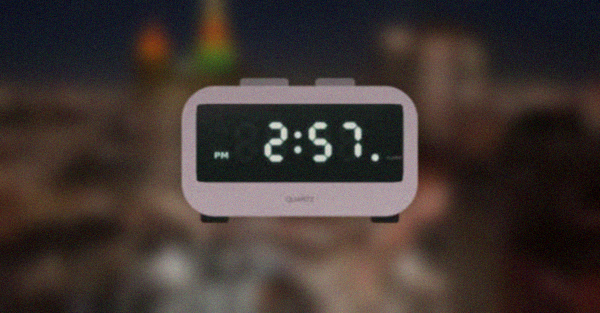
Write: 2,57
